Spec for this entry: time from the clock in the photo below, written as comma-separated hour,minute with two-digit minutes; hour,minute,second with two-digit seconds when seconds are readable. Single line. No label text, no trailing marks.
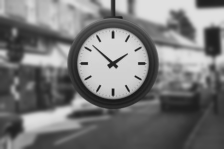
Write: 1,52
